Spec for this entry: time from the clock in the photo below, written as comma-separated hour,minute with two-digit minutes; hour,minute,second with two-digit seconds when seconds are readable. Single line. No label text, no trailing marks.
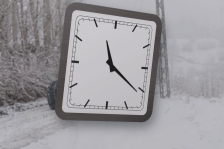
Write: 11,21
